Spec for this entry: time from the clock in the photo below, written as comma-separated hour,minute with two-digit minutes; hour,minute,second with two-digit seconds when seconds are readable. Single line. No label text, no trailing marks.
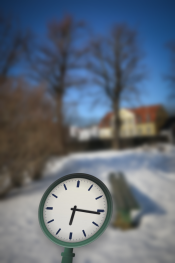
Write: 6,16
